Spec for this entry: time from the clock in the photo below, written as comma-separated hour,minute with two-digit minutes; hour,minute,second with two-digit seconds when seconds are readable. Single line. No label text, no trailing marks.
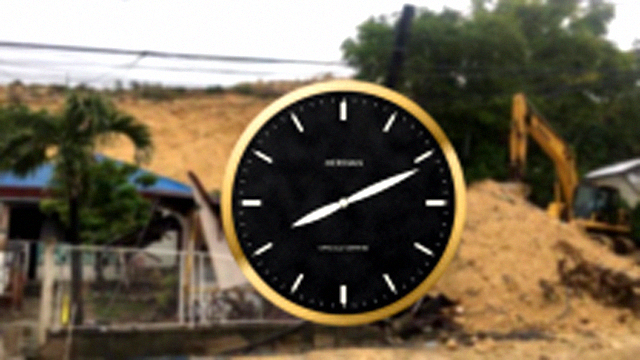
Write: 8,11
